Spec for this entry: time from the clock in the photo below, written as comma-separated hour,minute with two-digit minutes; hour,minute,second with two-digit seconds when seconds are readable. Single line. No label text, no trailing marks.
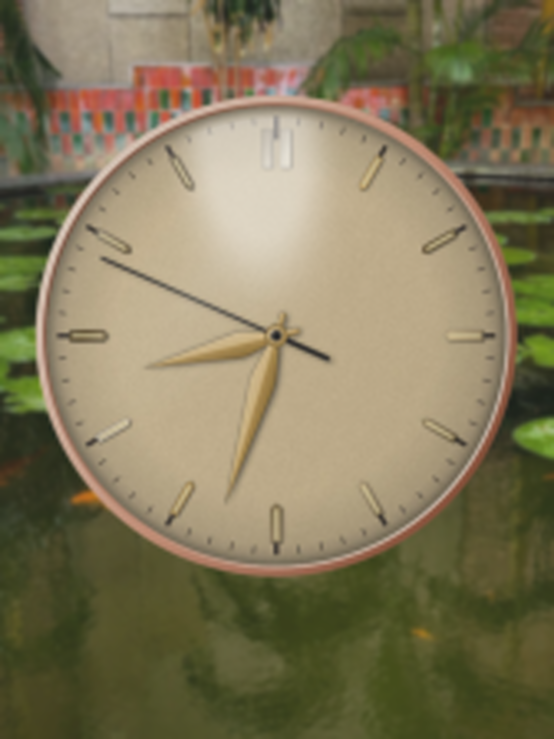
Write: 8,32,49
